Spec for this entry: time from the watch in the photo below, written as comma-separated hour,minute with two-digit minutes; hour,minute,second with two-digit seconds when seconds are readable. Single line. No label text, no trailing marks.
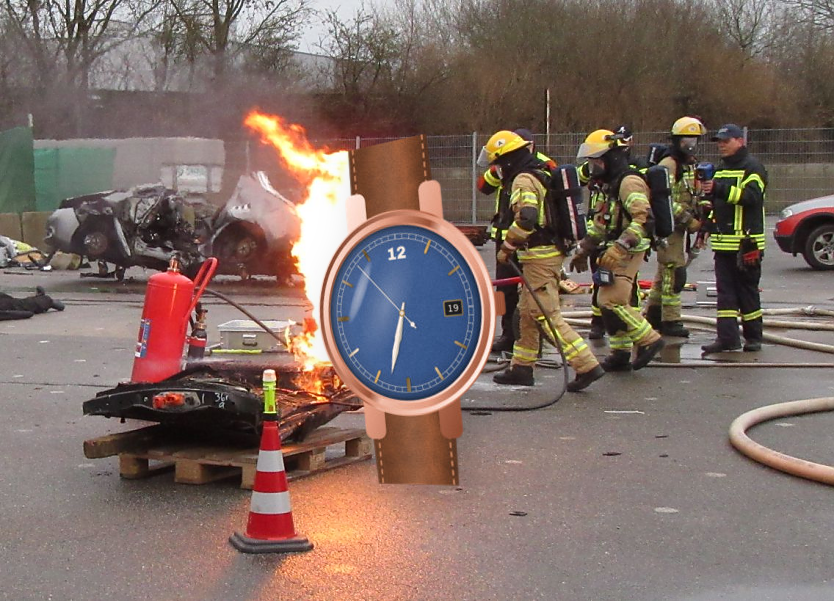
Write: 6,32,53
